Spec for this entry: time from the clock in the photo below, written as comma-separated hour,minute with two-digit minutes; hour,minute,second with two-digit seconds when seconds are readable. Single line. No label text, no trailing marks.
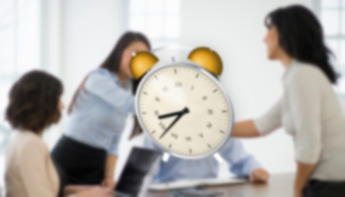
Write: 8,38
